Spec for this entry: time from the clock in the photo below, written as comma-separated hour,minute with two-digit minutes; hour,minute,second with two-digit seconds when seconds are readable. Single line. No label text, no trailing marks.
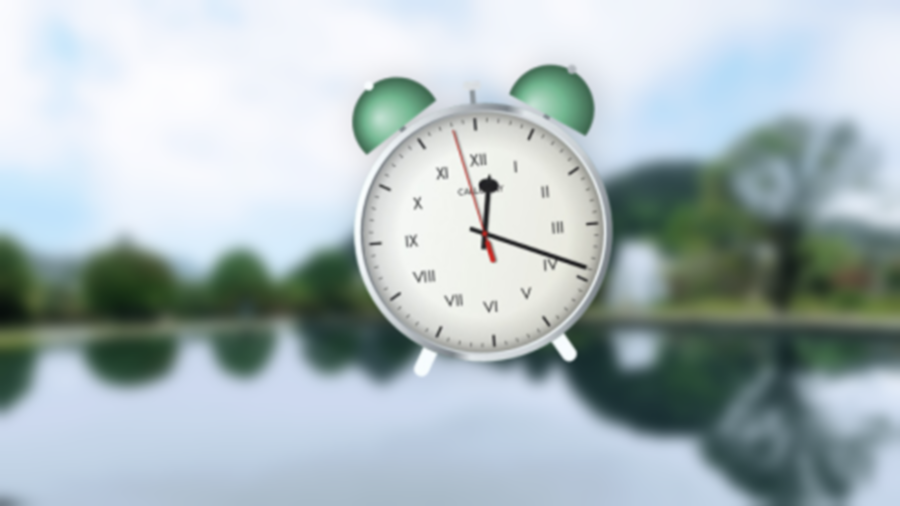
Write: 12,18,58
